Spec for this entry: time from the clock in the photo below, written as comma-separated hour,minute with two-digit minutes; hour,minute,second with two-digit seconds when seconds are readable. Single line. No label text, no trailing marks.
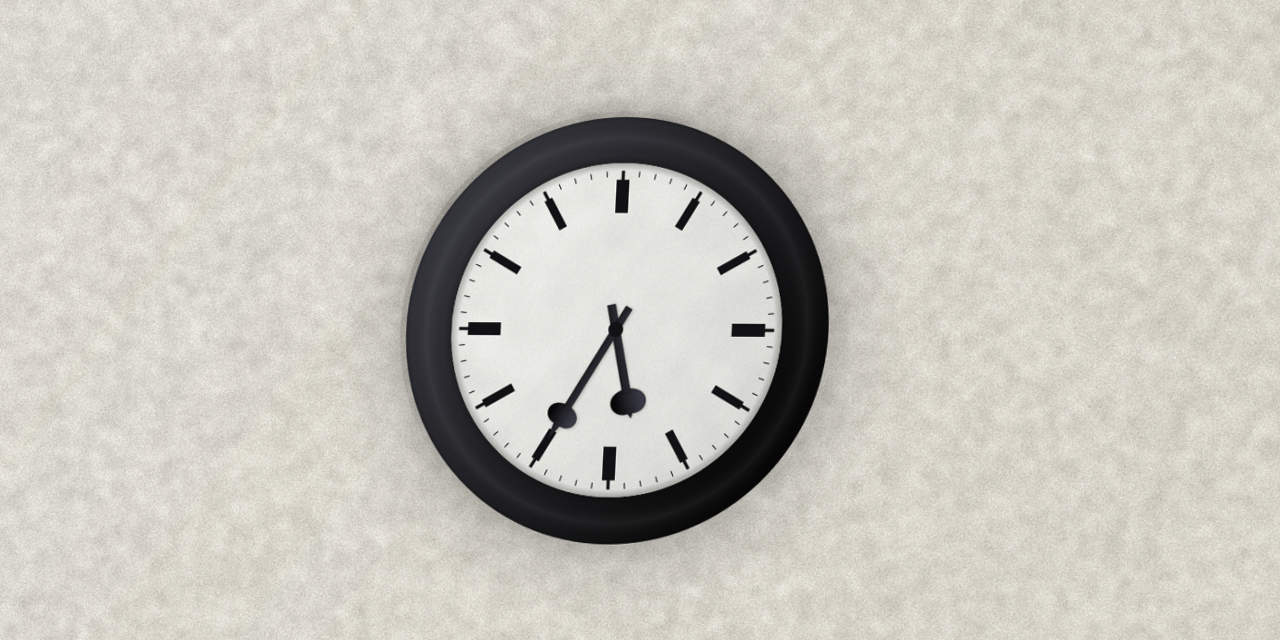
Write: 5,35
